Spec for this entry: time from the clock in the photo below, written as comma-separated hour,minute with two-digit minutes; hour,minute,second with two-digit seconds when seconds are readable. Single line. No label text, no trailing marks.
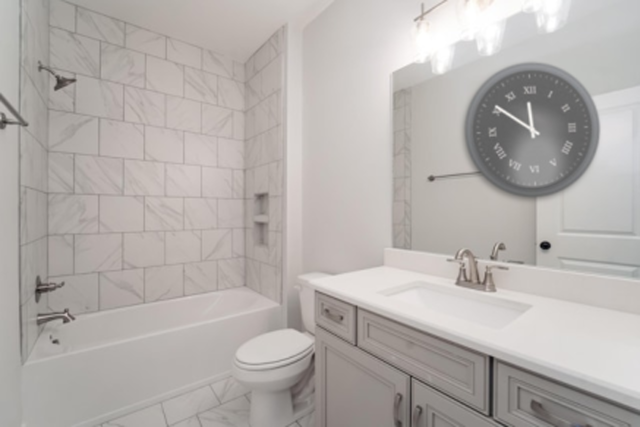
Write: 11,51
